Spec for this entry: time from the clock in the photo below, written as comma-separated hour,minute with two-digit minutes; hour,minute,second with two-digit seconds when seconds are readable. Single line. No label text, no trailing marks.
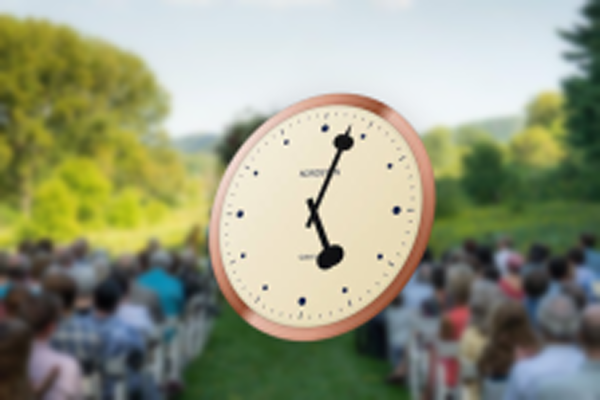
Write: 5,03
